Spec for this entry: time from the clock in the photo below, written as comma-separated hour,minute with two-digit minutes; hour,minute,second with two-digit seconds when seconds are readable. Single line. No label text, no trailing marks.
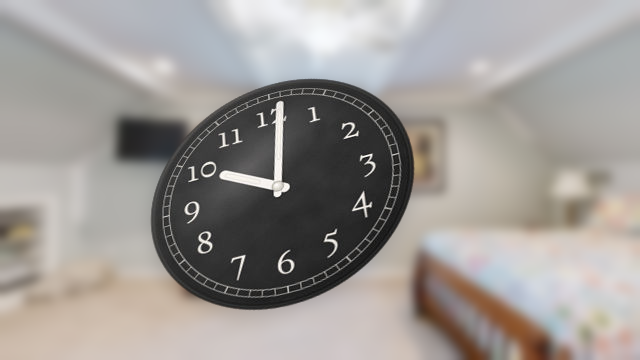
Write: 10,01
